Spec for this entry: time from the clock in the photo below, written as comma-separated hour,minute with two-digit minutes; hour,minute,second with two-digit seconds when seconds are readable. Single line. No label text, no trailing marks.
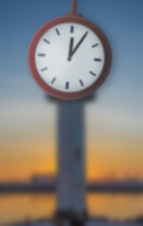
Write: 12,05
